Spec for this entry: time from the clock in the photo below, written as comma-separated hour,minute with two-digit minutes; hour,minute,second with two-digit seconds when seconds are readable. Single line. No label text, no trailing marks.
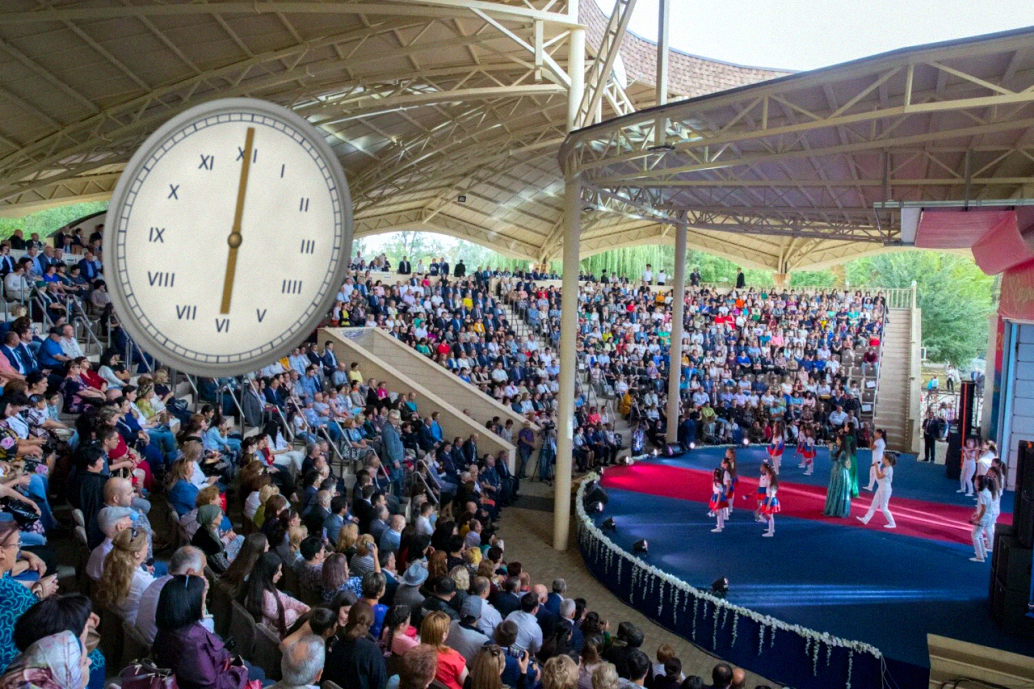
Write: 6,00
